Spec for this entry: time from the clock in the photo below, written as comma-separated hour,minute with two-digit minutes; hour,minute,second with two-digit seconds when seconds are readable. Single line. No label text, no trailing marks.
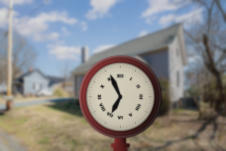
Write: 6,56
